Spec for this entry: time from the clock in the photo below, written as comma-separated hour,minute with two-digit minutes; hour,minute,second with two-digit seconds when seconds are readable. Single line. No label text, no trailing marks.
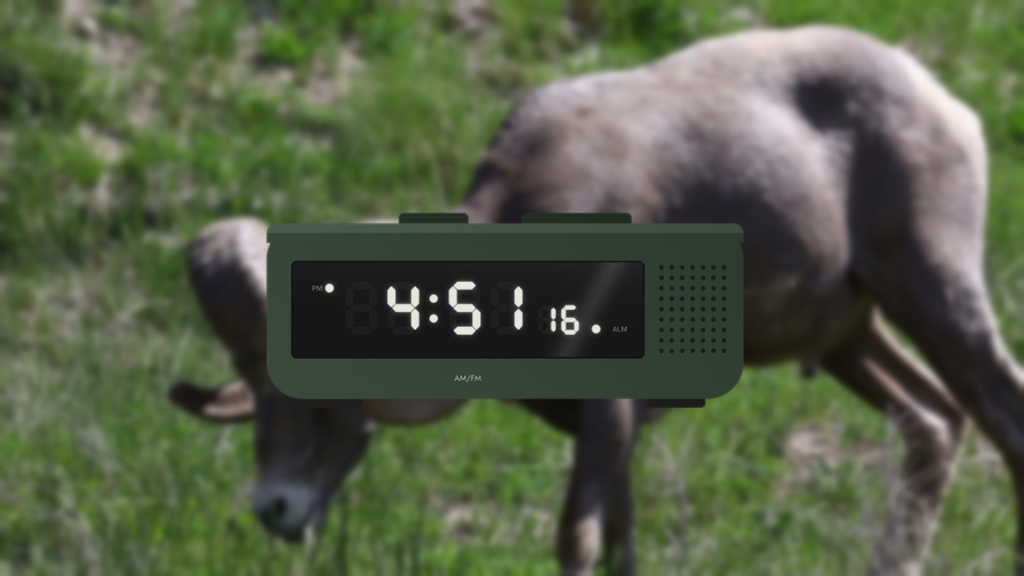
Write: 4,51,16
